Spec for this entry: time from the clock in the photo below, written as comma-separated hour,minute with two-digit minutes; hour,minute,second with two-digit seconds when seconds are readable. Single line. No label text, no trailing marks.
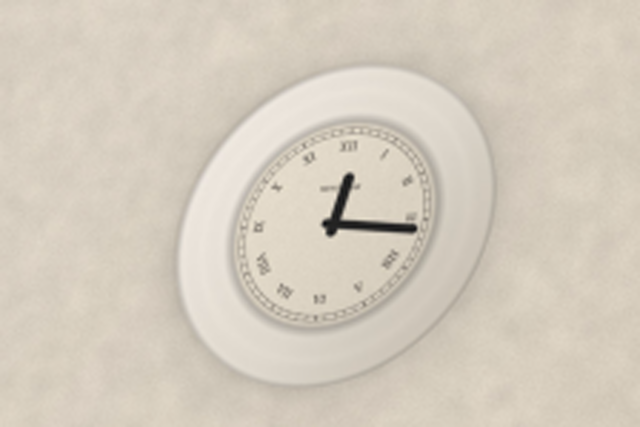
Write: 12,16
